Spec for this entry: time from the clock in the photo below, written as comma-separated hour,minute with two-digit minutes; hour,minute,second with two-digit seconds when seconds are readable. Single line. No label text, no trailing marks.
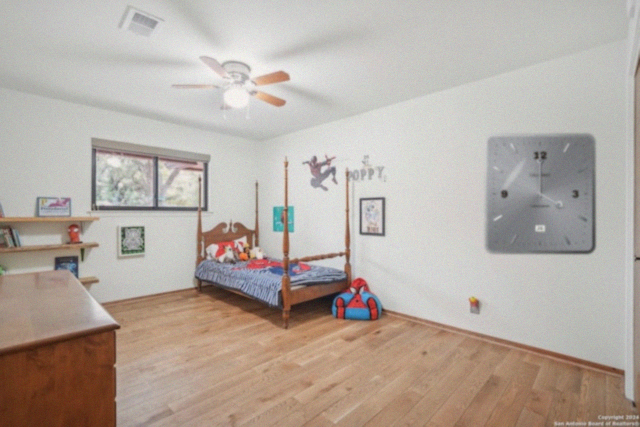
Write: 4,00
